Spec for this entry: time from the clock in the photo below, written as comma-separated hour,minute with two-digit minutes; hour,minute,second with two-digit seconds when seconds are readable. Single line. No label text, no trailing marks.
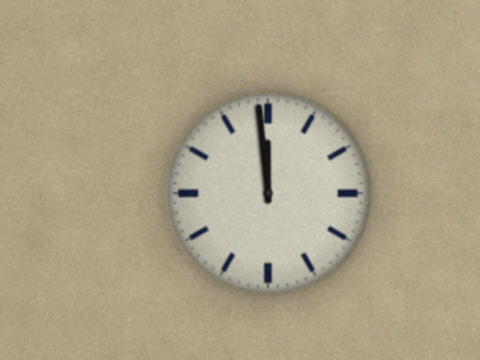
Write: 11,59
